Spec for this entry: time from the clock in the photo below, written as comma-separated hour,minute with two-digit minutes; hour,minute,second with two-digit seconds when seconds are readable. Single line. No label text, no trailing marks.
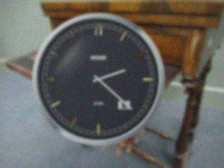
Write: 2,22
